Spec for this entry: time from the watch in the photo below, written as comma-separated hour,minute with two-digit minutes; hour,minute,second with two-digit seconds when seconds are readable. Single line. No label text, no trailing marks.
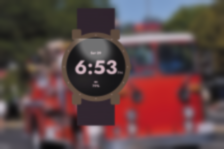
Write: 6,53
